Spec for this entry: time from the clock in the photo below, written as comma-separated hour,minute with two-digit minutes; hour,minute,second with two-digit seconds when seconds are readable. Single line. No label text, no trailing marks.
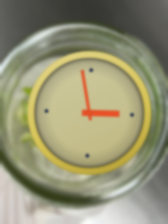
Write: 2,58
